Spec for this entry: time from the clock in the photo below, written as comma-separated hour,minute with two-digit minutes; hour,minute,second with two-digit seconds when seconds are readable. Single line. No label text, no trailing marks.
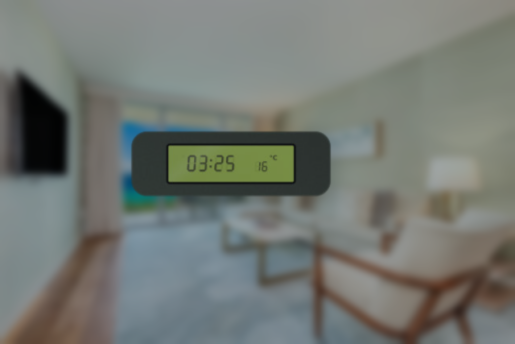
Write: 3,25
